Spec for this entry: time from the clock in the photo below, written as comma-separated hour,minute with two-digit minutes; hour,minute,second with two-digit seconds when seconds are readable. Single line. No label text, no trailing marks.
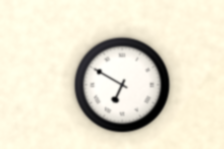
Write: 6,50
